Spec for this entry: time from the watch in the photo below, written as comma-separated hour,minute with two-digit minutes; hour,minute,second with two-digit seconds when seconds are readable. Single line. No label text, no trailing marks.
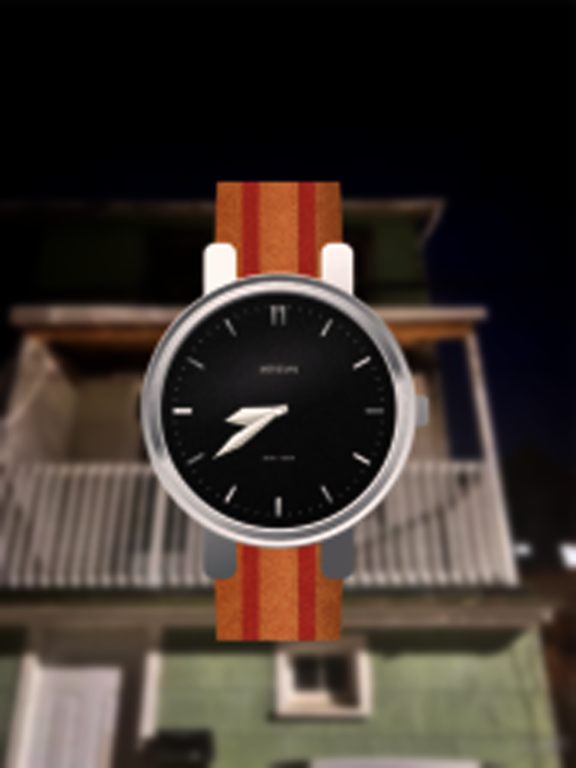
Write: 8,39
